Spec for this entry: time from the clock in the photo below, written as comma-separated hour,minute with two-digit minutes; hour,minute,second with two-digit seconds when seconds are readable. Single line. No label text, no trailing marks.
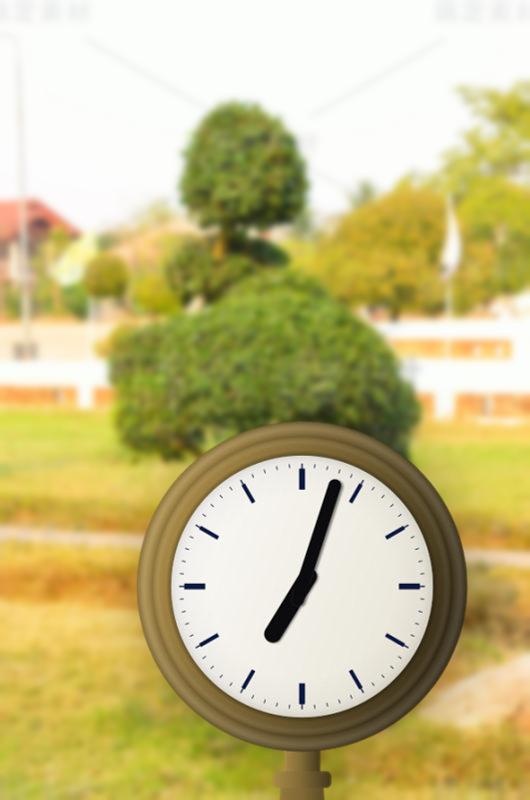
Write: 7,03
